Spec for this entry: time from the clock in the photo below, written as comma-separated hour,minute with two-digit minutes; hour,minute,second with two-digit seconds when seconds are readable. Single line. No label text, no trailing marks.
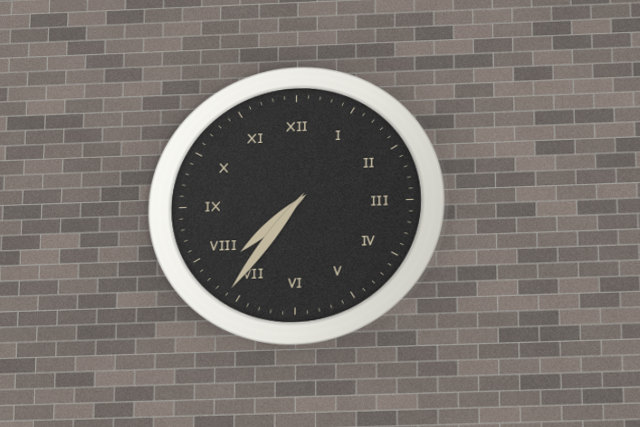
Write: 7,36
